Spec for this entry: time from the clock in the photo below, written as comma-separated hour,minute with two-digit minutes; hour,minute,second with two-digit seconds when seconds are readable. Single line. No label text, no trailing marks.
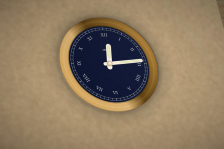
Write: 12,14
